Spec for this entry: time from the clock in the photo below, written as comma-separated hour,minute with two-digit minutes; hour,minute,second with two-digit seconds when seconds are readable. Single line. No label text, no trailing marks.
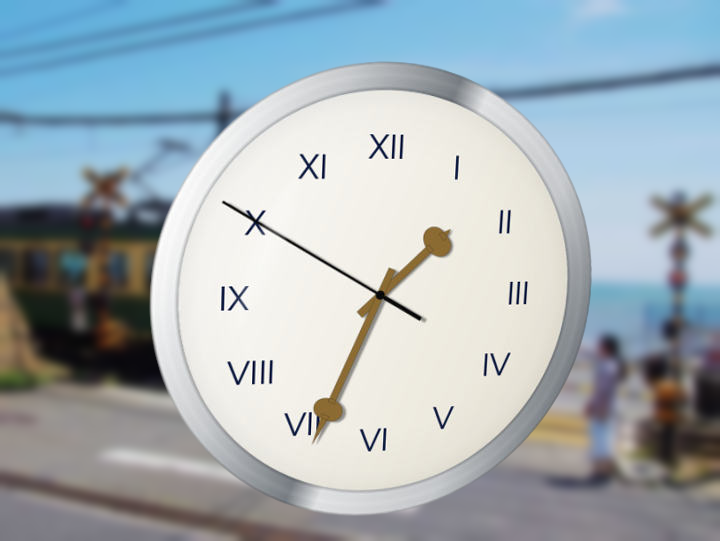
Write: 1,33,50
